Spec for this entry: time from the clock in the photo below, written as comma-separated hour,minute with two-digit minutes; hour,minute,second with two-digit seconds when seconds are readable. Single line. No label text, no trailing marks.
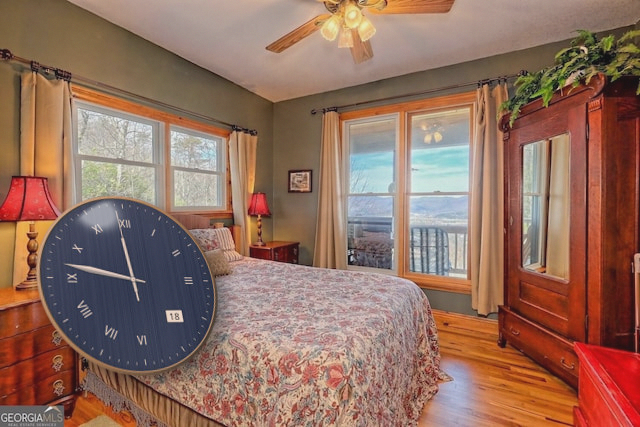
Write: 11,46,59
